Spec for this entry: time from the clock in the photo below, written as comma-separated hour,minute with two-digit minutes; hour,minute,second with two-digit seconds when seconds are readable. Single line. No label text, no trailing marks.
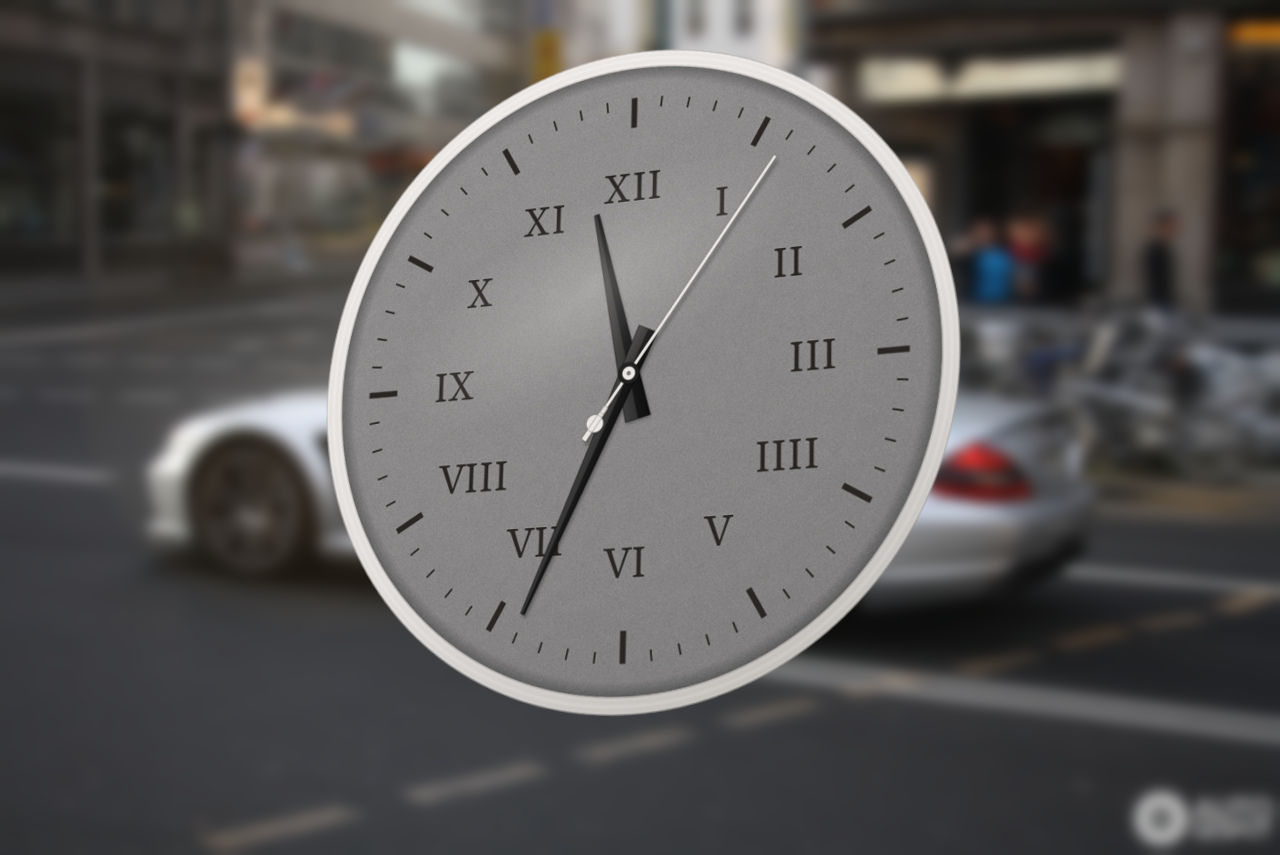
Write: 11,34,06
